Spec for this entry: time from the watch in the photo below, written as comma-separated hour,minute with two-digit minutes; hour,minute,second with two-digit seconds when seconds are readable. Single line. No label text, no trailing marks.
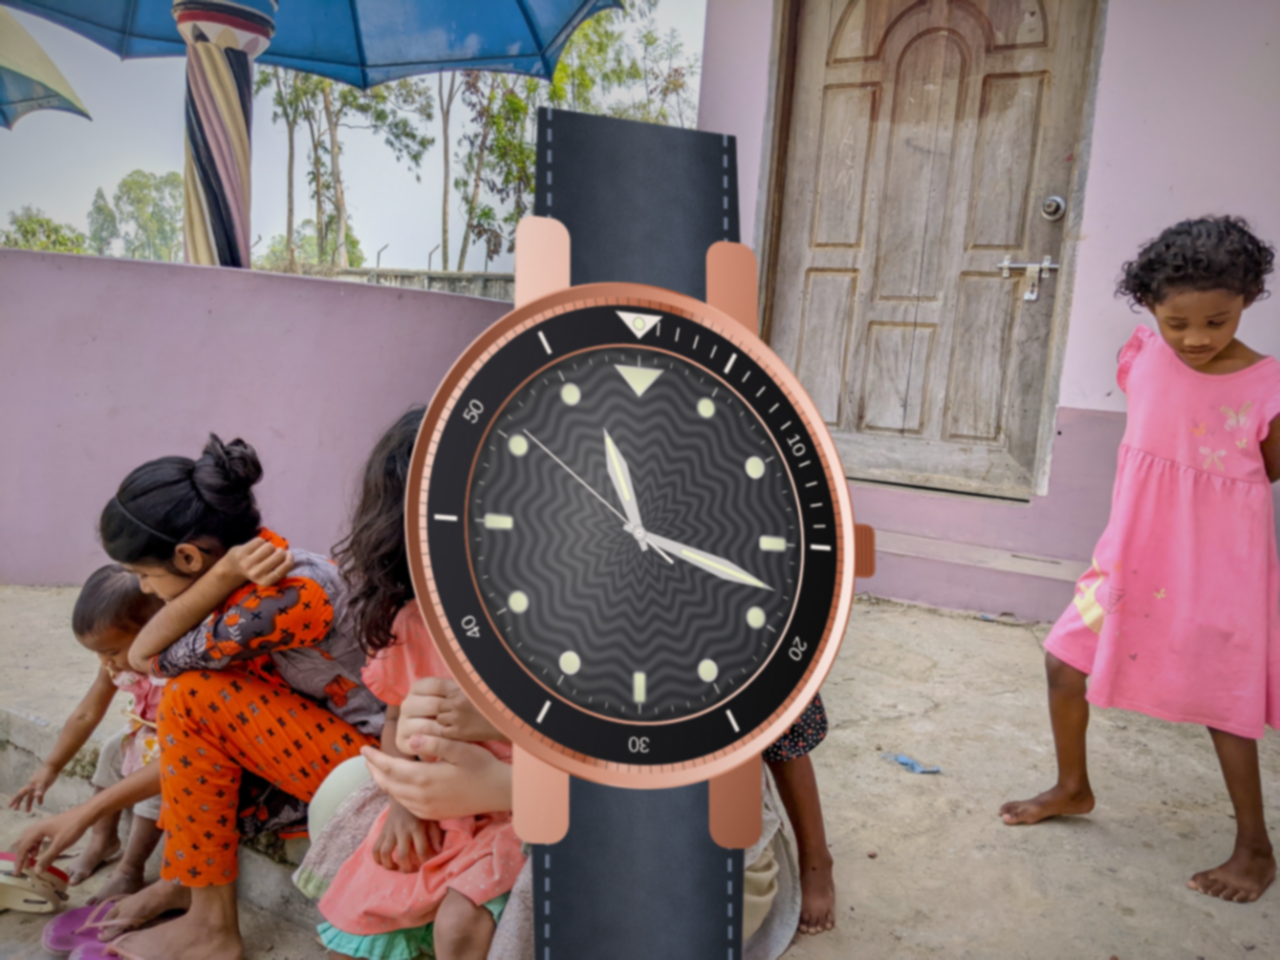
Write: 11,17,51
